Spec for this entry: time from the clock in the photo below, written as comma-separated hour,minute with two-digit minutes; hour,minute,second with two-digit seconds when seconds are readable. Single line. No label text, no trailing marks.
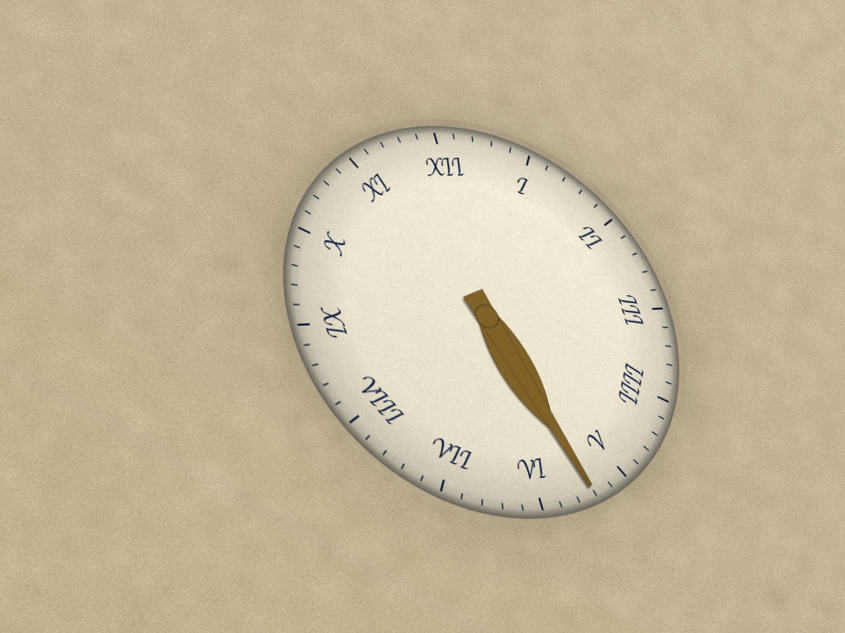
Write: 5,27
